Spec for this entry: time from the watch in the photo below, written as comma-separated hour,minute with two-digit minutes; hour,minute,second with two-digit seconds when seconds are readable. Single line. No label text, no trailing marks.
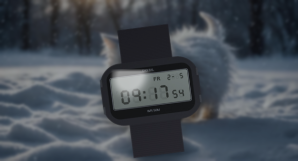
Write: 9,17,54
